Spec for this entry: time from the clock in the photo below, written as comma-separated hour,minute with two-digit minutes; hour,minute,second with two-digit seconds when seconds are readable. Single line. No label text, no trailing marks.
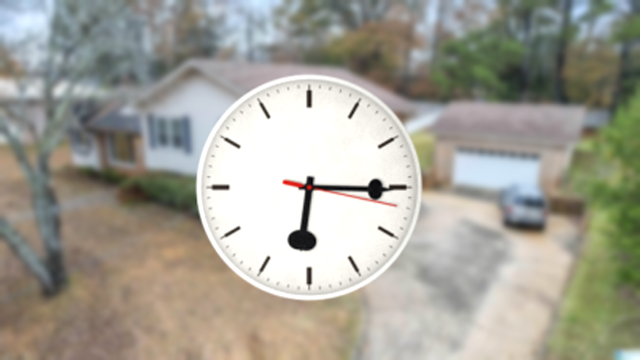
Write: 6,15,17
